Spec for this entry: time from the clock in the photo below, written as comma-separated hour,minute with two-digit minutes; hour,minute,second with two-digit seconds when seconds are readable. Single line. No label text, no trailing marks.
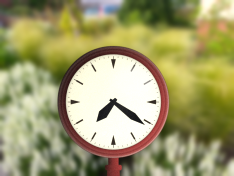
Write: 7,21
